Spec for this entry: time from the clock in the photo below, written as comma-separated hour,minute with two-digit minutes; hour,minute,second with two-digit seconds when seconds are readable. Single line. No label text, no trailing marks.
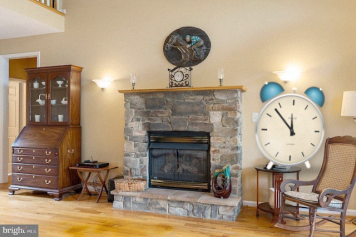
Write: 11,53
